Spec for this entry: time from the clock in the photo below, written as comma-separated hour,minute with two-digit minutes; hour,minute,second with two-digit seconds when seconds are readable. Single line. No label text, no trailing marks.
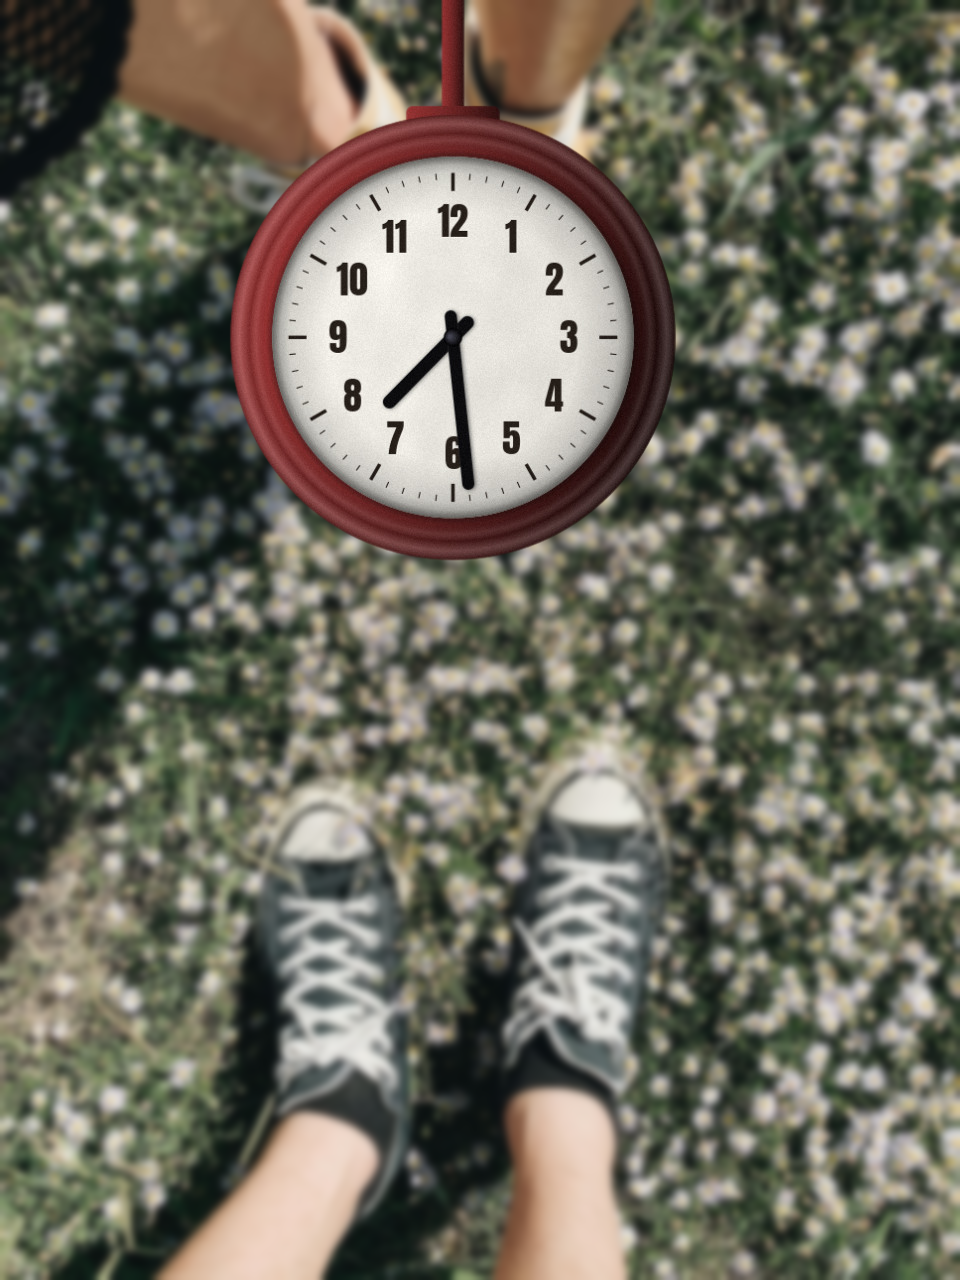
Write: 7,29
